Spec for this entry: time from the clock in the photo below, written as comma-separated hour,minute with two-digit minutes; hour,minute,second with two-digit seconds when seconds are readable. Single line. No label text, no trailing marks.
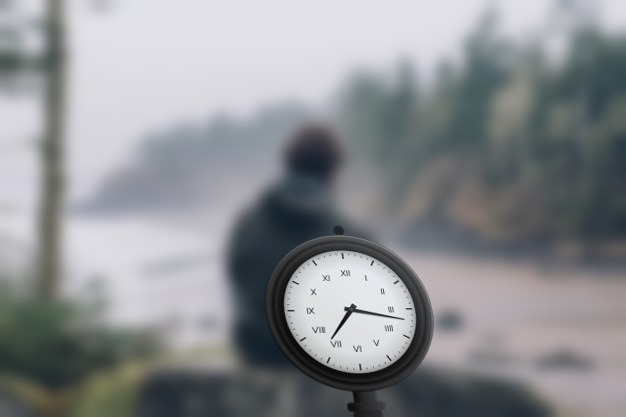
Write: 7,17
